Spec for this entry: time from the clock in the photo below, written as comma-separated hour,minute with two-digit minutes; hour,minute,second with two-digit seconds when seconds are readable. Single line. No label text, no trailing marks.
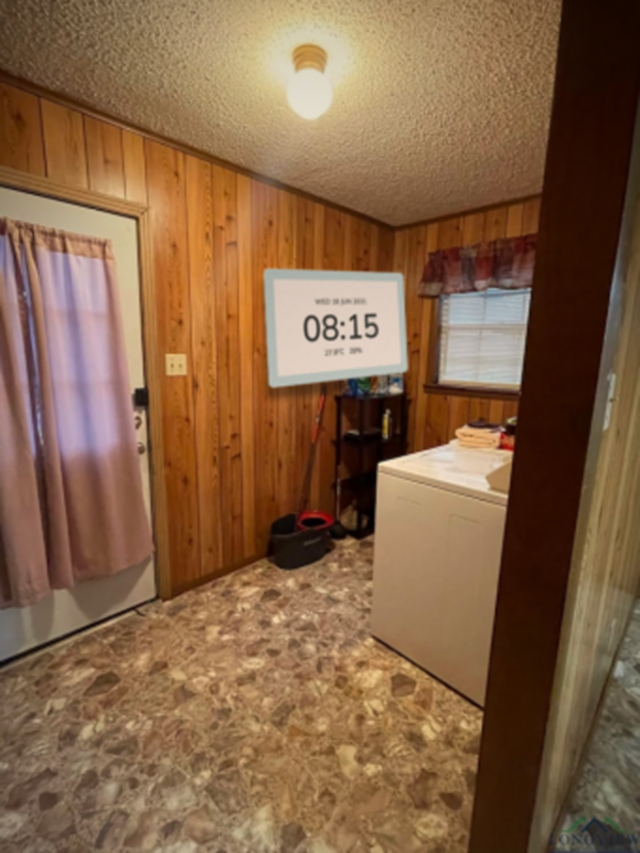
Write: 8,15
